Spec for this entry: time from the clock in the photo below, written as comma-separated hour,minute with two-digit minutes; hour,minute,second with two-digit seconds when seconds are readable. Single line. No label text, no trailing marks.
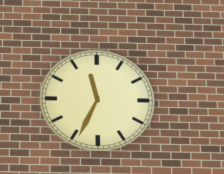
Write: 11,34
